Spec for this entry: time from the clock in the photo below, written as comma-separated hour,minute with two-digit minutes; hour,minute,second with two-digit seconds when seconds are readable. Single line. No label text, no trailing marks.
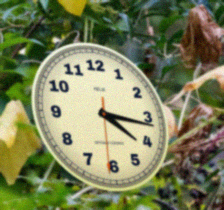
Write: 4,16,31
